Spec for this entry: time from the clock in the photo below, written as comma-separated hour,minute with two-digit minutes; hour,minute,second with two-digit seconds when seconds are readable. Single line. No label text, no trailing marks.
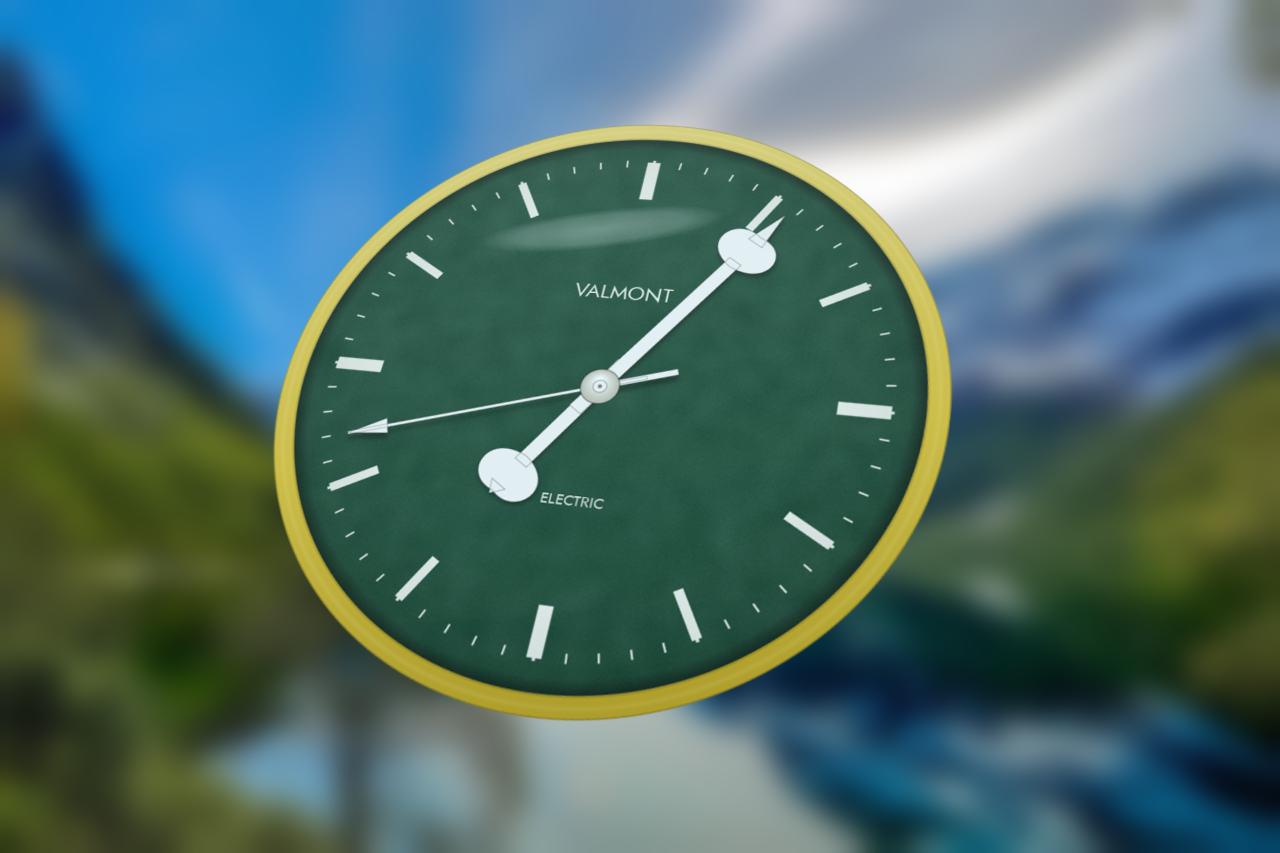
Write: 7,05,42
